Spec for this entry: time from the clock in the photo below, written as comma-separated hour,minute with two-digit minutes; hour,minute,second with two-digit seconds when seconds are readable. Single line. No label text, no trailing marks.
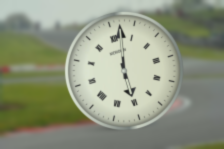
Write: 6,02
